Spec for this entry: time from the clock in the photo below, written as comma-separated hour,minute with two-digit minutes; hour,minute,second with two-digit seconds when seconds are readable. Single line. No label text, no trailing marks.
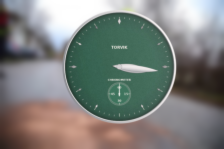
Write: 3,16
